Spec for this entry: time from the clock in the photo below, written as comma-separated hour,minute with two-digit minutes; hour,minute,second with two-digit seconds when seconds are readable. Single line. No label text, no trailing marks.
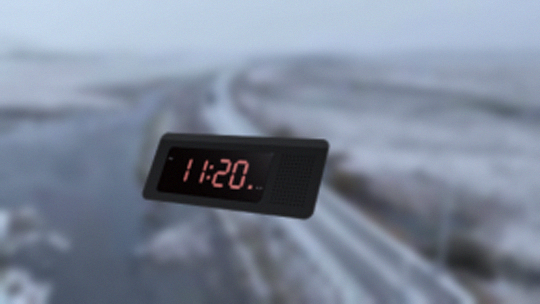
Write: 11,20
